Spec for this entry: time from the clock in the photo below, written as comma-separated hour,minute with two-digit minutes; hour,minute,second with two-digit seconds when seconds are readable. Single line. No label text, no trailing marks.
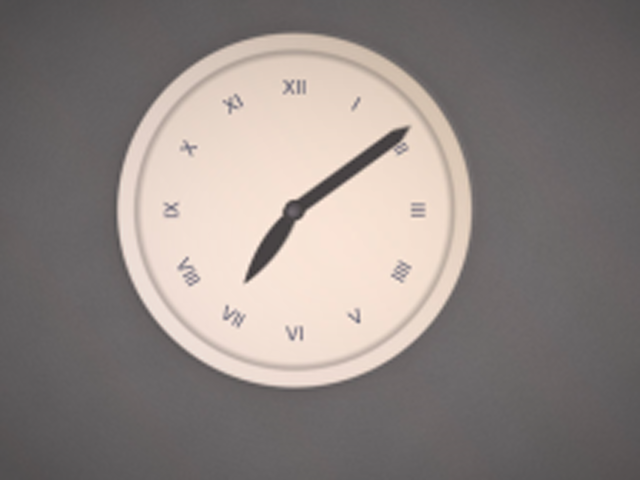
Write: 7,09
